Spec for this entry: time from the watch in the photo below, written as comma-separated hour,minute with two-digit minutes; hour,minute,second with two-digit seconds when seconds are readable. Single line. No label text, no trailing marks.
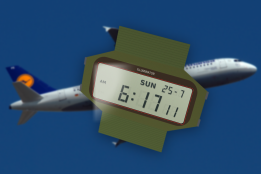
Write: 6,17,11
